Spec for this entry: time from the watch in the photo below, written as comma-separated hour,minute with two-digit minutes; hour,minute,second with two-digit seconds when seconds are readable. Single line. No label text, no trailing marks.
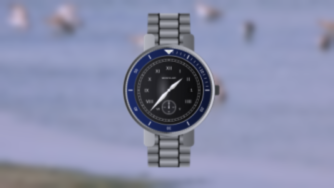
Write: 1,37
